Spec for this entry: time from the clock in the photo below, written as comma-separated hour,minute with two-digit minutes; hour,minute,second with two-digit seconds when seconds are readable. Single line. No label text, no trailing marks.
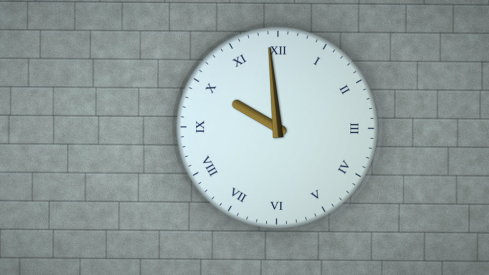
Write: 9,59
